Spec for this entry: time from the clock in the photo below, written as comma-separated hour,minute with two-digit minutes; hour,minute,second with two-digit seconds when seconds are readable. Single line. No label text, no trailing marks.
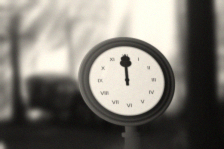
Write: 12,00
